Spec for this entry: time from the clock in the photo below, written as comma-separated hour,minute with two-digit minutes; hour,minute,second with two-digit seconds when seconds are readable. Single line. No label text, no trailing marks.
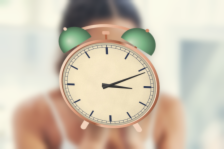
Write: 3,11
